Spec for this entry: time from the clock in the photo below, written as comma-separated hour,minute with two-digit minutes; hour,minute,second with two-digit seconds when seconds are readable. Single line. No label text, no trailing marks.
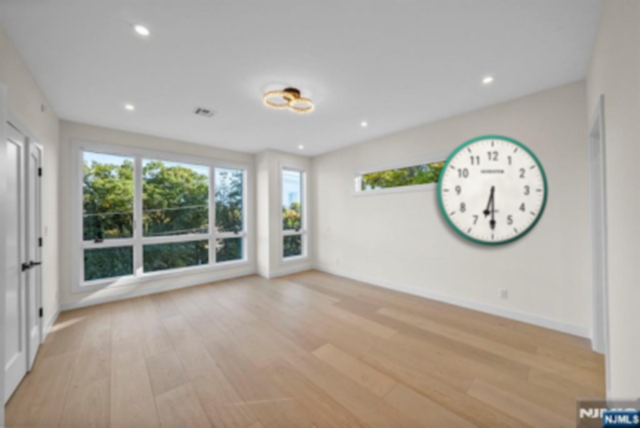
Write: 6,30
